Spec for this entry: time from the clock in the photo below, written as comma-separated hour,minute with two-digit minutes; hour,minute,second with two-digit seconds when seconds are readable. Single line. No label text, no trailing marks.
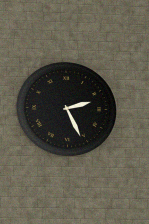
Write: 2,26
